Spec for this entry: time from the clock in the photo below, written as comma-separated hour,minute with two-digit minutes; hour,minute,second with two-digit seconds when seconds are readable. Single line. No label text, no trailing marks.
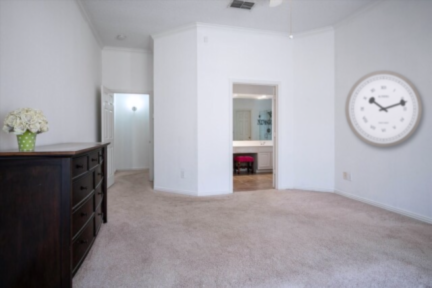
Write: 10,12
